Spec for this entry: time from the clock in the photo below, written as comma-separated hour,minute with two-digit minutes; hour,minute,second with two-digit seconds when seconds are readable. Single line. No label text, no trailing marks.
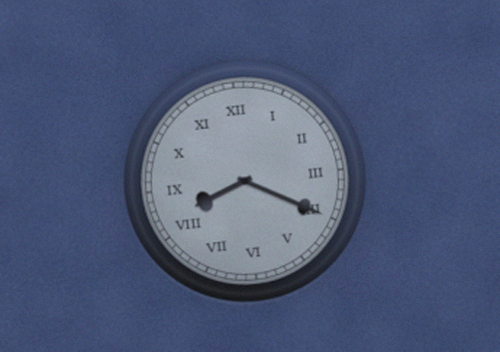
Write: 8,20
